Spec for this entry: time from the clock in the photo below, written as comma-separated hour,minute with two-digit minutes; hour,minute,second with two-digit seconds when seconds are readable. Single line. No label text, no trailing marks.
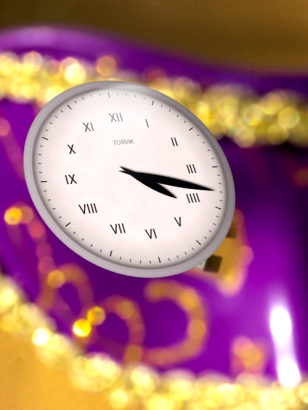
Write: 4,18
